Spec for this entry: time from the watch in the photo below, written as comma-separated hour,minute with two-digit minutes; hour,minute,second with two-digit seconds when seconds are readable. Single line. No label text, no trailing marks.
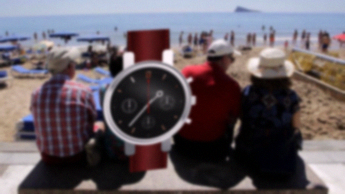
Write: 1,37
